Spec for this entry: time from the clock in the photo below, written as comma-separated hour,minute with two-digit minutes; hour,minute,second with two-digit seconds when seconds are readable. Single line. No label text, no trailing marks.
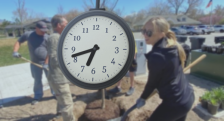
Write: 6,42
